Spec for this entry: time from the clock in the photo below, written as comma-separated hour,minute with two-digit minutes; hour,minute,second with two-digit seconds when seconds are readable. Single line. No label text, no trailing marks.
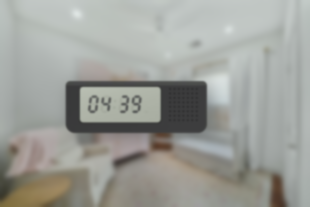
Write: 4,39
